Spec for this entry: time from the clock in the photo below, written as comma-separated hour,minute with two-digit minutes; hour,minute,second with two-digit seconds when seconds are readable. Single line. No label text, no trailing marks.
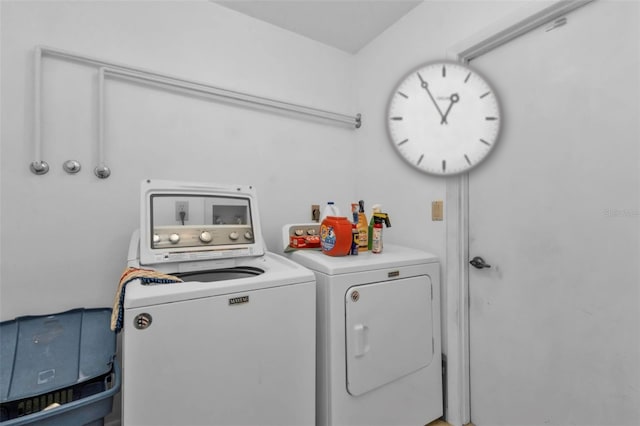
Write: 12,55
